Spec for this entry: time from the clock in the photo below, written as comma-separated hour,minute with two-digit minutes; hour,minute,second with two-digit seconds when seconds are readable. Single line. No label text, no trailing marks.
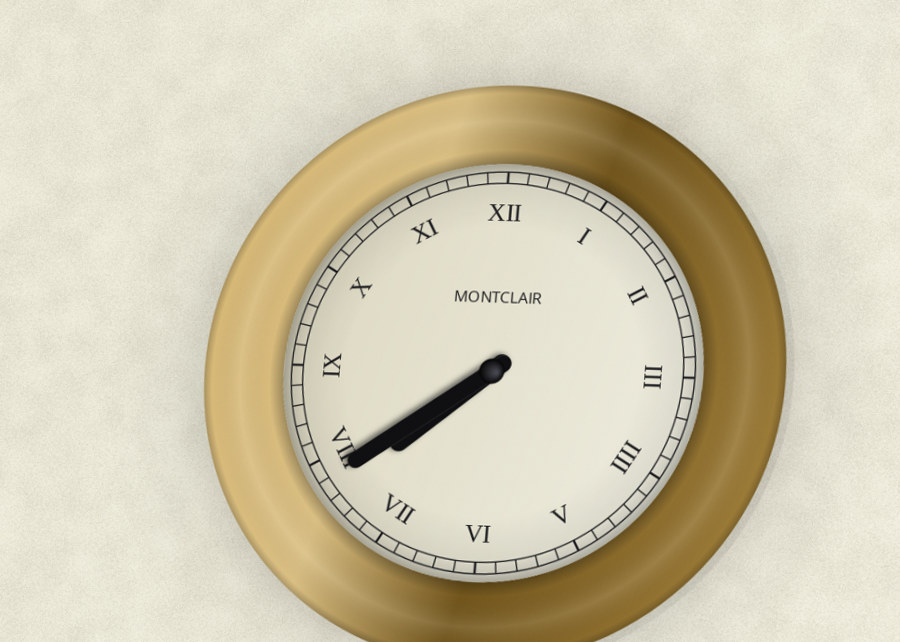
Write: 7,39
